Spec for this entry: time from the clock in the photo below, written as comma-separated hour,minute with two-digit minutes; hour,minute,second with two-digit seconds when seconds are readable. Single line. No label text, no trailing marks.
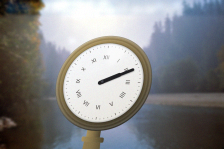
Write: 2,11
